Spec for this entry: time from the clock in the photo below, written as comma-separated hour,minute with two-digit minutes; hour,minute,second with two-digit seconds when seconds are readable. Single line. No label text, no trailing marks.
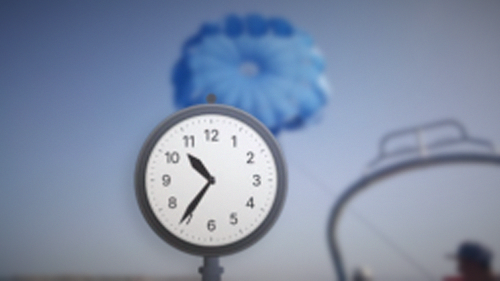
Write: 10,36
